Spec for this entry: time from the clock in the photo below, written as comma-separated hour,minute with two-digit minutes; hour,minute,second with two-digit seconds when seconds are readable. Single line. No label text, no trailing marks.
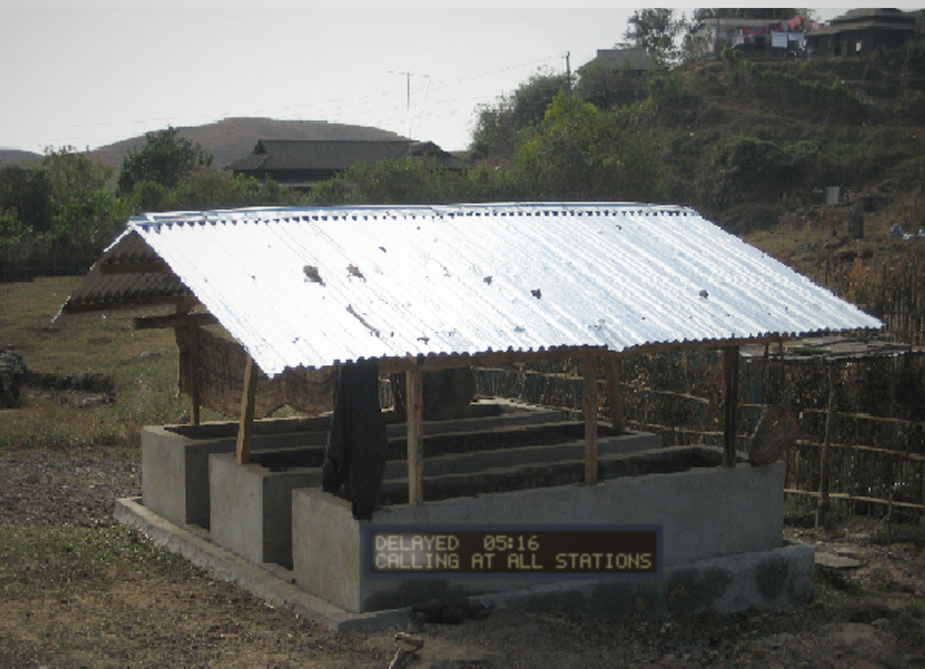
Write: 5,16
